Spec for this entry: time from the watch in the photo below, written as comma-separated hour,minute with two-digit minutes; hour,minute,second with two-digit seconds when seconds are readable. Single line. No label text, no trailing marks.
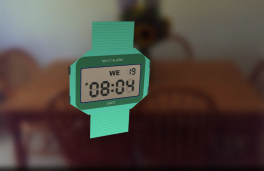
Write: 8,04
